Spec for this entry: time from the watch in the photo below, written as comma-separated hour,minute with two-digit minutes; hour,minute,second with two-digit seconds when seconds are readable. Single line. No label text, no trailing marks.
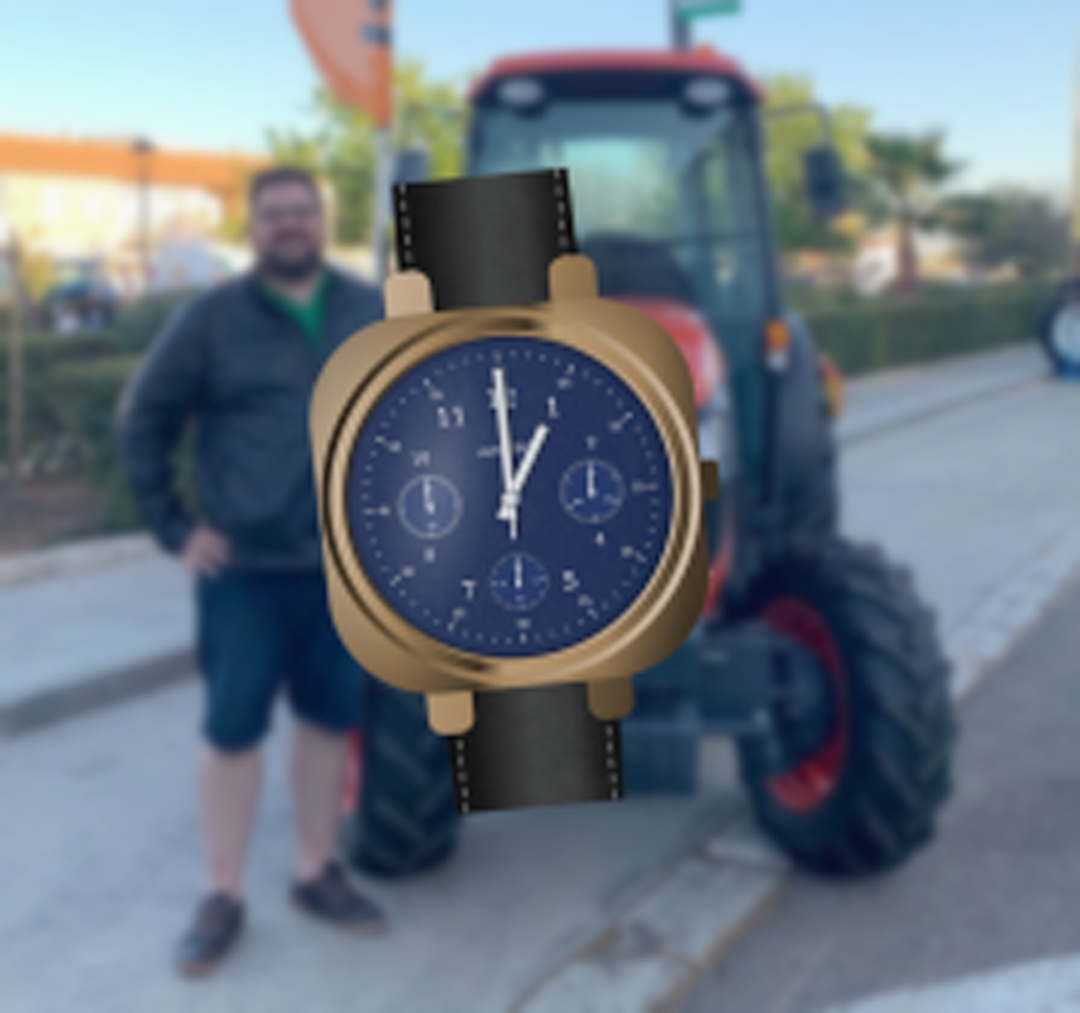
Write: 1,00
